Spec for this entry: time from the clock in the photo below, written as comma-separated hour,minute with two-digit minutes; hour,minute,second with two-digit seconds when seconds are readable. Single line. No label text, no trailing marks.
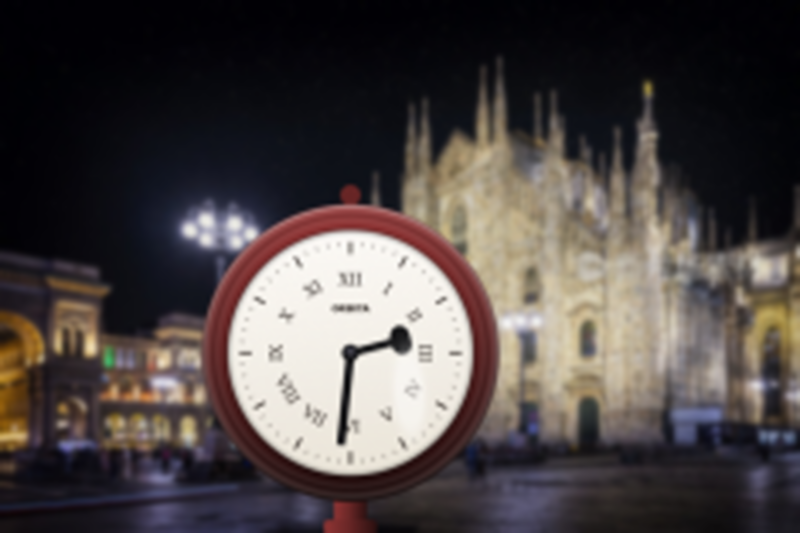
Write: 2,31
